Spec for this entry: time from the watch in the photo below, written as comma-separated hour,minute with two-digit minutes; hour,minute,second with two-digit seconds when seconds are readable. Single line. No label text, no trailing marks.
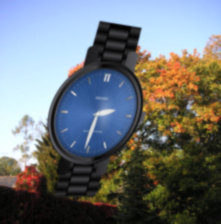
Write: 2,31
